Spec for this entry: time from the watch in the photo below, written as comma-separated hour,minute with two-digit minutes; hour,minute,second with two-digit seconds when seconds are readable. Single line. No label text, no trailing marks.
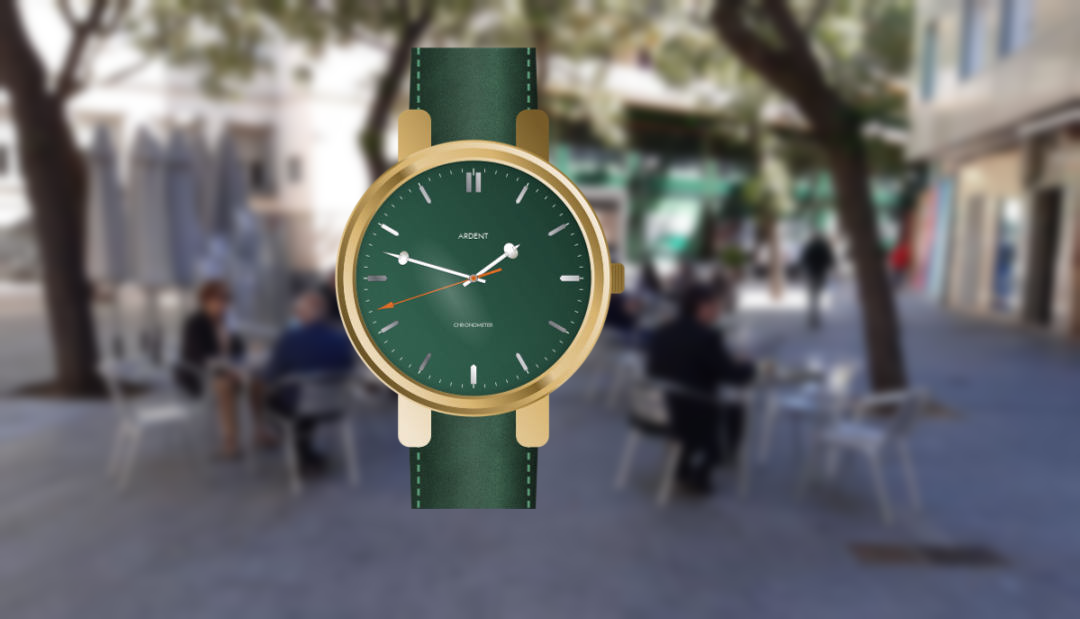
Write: 1,47,42
